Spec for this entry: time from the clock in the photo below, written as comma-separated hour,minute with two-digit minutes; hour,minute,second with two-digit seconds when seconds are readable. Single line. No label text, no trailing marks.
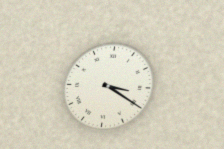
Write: 3,20
